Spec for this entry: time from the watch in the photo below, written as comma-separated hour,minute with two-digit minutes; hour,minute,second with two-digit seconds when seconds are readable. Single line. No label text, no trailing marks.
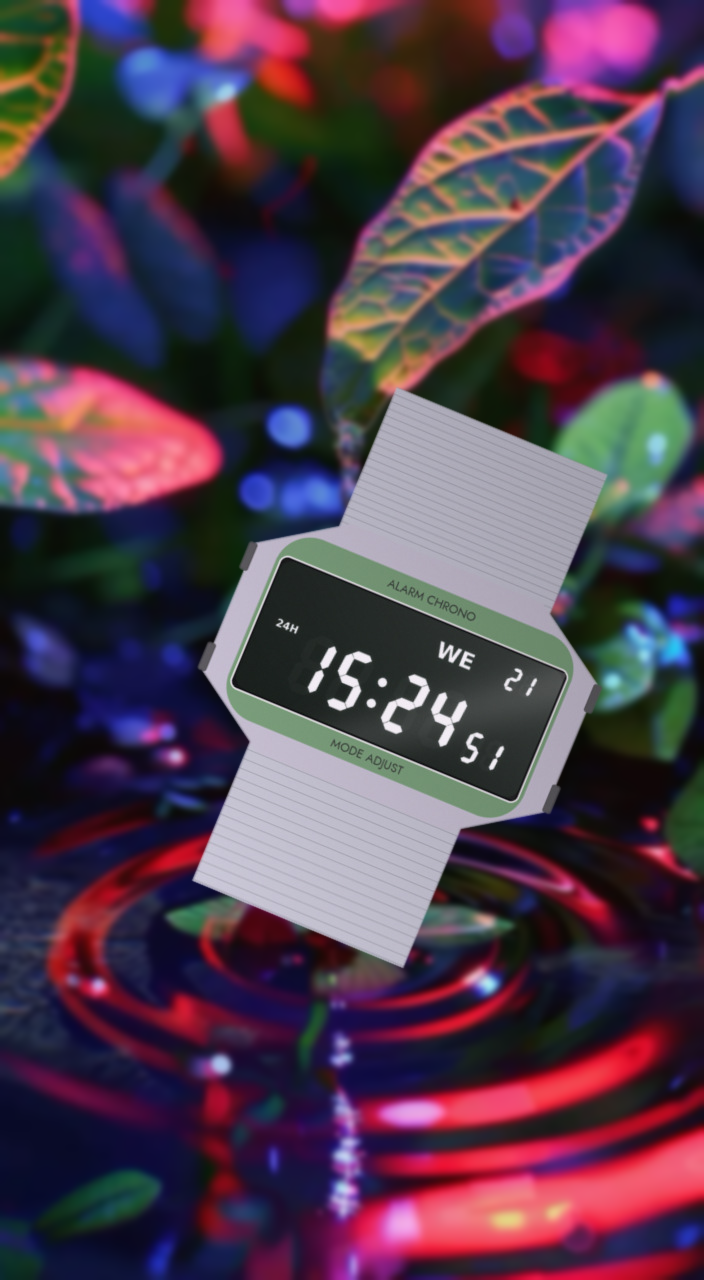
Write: 15,24,51
